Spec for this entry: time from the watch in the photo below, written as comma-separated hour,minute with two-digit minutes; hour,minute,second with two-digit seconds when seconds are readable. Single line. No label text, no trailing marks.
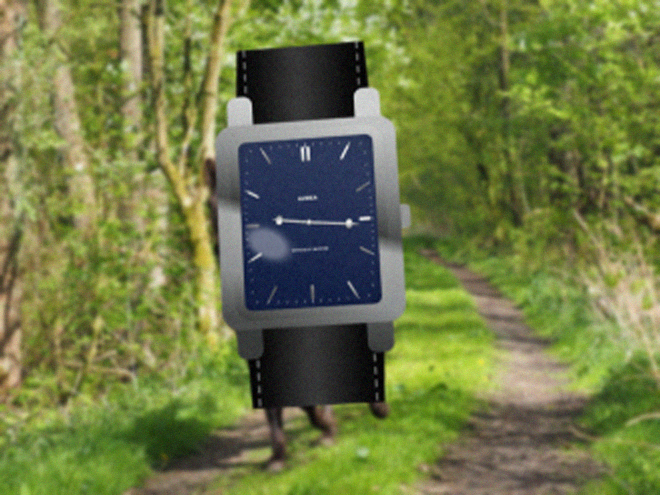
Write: 9,16
